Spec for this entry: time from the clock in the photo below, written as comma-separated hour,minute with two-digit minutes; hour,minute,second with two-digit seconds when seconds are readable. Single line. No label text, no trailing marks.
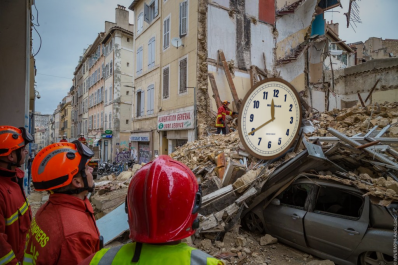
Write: 11,40
